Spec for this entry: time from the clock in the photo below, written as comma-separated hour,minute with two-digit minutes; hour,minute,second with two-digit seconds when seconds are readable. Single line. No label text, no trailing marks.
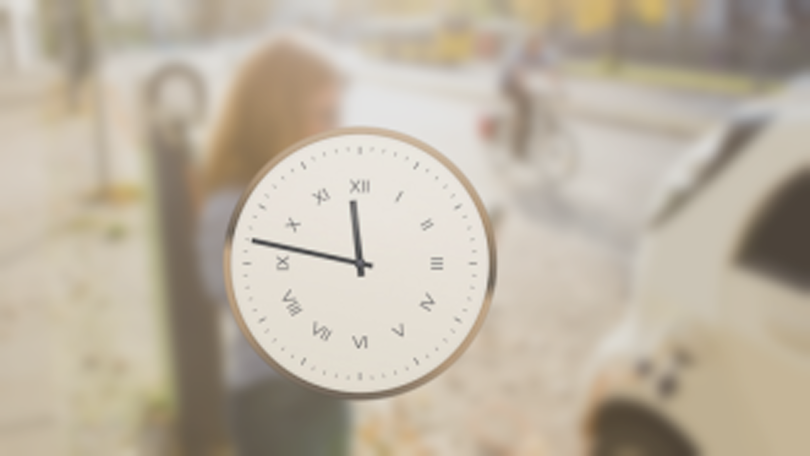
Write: 11,47
